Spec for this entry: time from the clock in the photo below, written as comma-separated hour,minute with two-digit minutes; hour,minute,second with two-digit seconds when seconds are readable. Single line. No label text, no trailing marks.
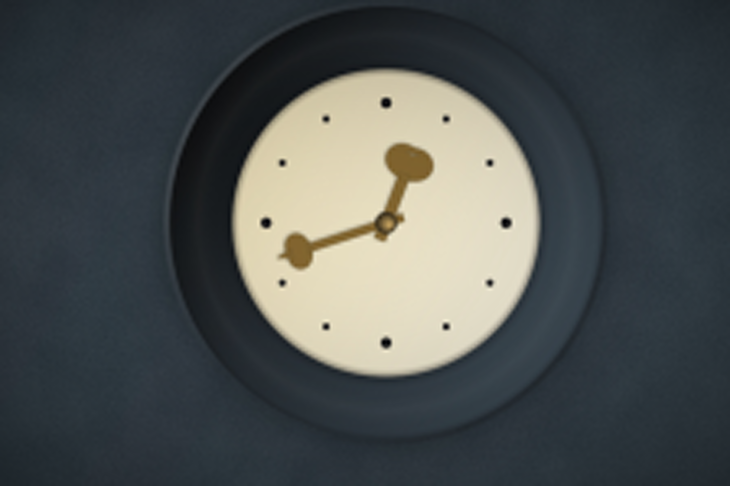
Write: 12,42
